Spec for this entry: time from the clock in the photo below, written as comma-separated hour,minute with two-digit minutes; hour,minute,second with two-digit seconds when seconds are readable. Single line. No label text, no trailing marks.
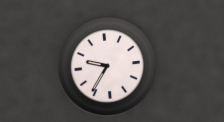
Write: 9,36
